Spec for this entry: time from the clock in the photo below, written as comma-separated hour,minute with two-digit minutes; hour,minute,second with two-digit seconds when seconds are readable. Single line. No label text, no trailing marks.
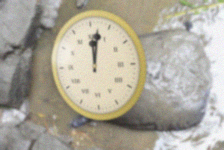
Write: 12,02
